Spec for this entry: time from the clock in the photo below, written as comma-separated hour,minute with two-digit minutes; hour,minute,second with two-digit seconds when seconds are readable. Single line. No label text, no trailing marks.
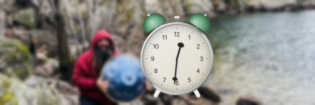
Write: 12,31
